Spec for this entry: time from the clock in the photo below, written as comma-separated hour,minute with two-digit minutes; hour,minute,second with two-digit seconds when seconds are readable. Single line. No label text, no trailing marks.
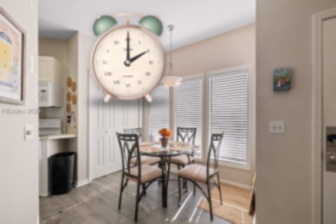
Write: 2,00
